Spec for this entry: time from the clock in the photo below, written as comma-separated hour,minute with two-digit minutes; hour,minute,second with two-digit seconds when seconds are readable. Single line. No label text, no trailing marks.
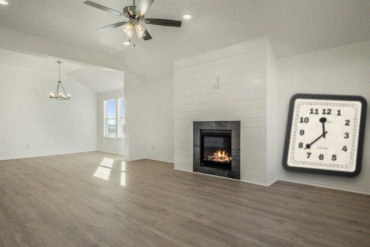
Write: 11,38
